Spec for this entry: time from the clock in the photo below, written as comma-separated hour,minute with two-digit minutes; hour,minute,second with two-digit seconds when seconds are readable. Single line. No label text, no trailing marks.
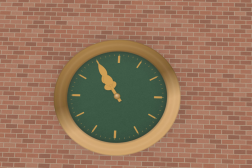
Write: 10,55
